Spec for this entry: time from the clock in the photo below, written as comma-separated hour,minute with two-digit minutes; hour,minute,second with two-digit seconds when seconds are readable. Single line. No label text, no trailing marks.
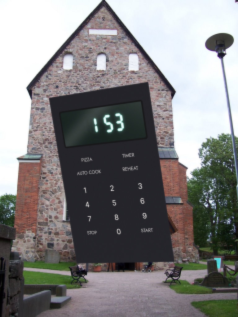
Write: 1,53
